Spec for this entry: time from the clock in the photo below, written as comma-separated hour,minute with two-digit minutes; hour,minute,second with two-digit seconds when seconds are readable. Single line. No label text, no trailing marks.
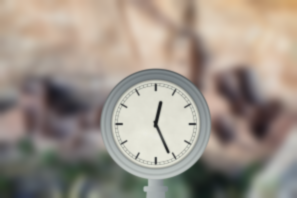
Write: 12,26
